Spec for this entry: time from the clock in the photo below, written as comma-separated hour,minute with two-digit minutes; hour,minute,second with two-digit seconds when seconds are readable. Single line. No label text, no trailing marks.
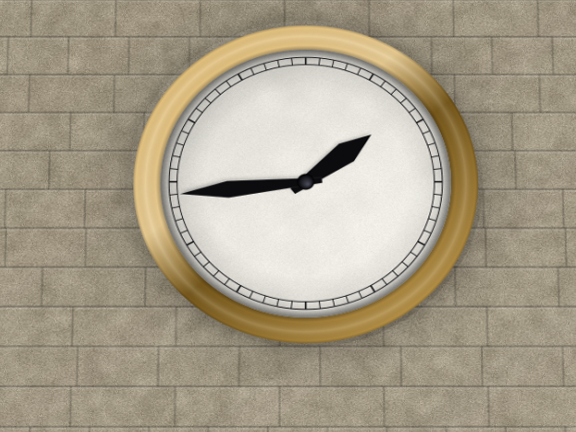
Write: 1,44
